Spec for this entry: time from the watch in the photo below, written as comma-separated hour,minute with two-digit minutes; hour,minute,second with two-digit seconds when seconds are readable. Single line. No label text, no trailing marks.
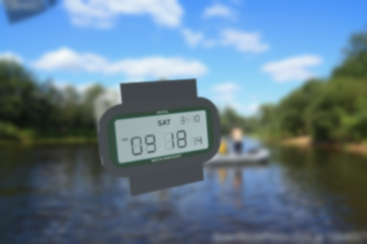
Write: 9,18
